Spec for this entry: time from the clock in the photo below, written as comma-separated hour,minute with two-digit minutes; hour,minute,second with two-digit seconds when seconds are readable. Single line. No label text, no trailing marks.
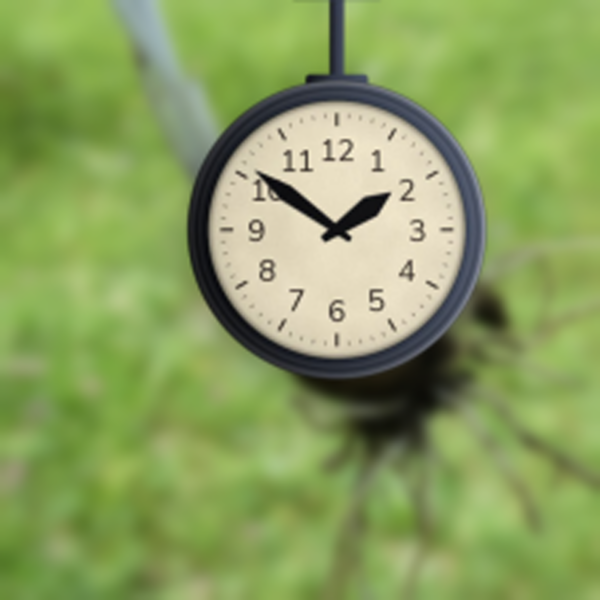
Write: 1,51
